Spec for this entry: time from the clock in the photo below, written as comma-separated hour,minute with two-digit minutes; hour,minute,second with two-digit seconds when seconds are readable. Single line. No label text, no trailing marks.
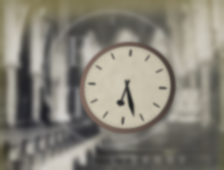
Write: 6,27
